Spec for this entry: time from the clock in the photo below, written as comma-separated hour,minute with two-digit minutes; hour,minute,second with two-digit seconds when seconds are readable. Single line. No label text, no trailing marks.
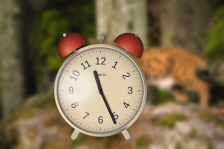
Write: 11,26
